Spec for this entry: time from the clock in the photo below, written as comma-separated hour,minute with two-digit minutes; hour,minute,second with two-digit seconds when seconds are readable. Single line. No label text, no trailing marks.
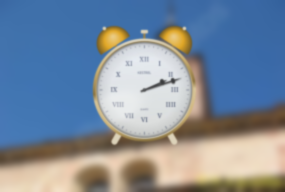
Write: 2,12
